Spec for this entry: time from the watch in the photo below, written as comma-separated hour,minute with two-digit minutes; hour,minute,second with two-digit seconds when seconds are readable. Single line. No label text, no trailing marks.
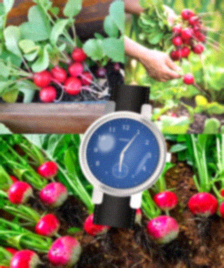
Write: 6,05
